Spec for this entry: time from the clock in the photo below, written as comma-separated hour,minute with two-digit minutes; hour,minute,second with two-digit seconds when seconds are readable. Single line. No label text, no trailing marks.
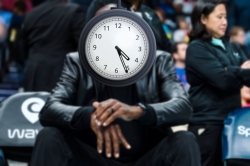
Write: 4,26
